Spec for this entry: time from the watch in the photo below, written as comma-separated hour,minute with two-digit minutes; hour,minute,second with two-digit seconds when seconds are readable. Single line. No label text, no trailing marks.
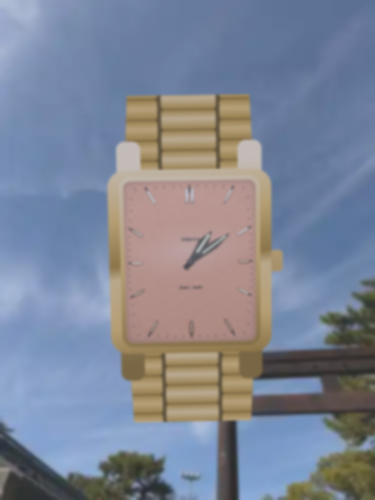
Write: 1,09
